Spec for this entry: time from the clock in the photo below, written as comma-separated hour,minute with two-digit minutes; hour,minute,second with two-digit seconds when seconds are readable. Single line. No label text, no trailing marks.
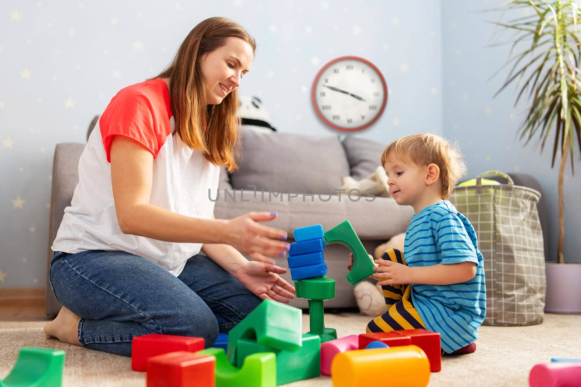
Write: 3,48
